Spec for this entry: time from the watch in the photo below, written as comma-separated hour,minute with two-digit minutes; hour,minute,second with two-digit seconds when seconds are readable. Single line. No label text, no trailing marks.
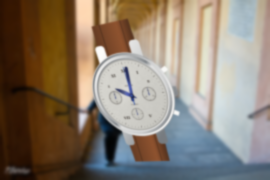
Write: 10,01
